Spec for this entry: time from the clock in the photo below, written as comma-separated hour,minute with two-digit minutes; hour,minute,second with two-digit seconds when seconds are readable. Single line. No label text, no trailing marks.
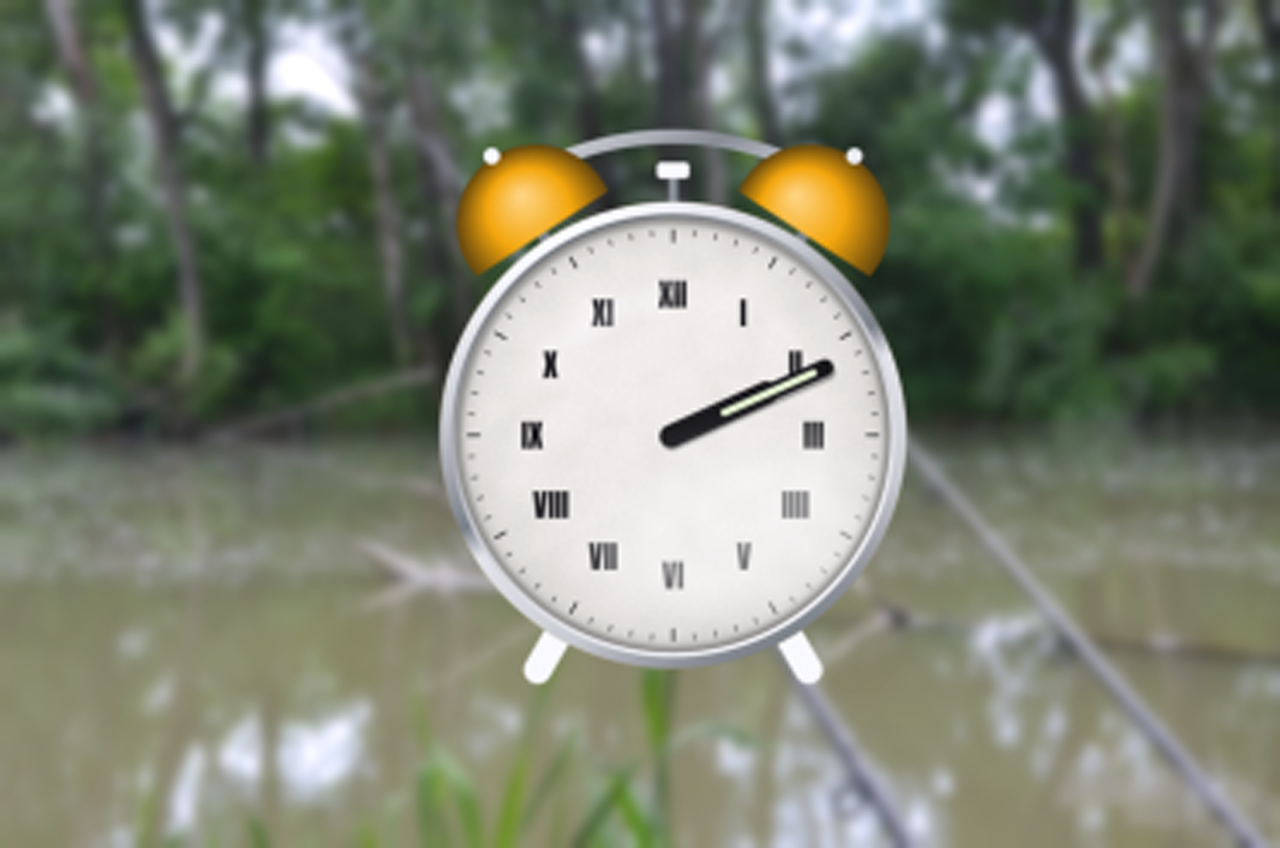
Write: 2,11
